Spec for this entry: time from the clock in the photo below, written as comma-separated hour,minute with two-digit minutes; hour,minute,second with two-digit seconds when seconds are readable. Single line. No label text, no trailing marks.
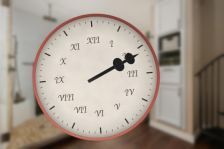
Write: 2,11
